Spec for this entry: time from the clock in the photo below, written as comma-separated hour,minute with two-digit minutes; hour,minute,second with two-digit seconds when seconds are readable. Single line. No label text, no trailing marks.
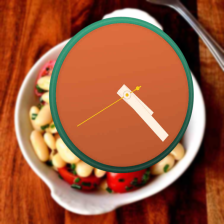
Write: 4,22,40
